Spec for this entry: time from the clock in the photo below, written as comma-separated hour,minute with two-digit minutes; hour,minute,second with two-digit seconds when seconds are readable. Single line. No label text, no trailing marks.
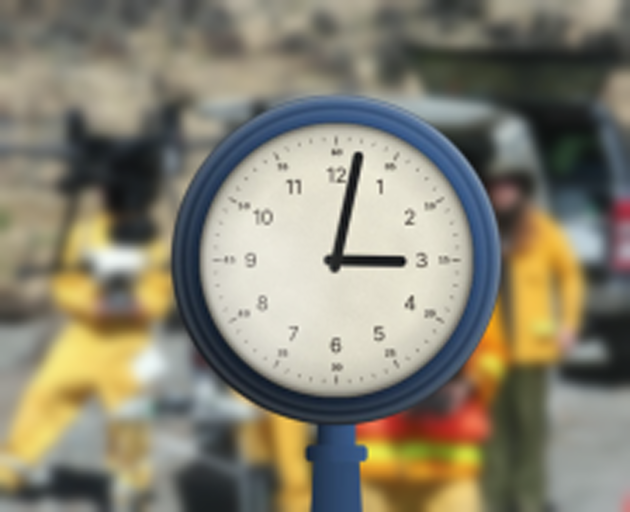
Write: 3,02
